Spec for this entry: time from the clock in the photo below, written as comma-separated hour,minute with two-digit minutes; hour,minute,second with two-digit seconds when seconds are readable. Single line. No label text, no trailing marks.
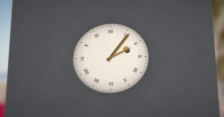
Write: 2,06
